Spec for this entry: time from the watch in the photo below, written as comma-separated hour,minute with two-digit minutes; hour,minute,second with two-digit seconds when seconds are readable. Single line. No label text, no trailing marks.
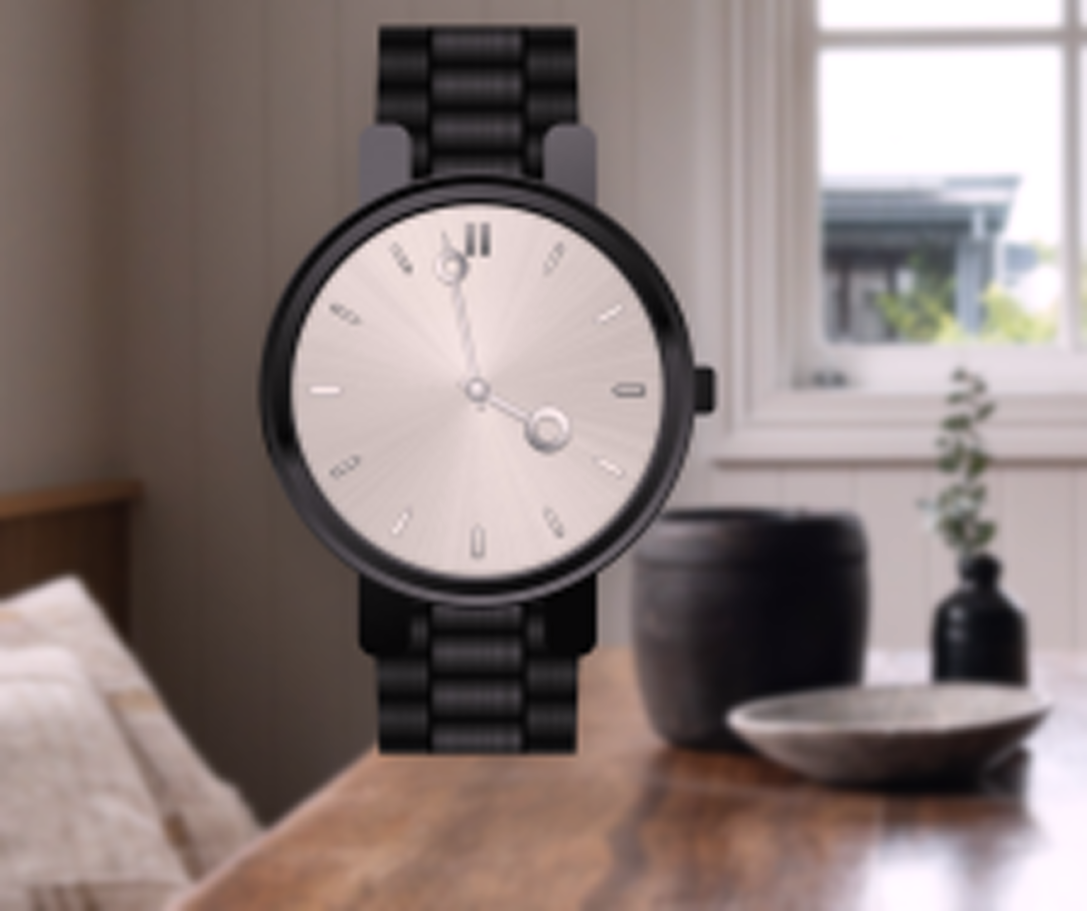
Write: 3,58
